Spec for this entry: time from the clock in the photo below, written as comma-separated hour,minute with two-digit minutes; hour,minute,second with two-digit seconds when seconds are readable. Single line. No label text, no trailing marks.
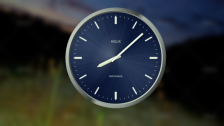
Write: 8,08
